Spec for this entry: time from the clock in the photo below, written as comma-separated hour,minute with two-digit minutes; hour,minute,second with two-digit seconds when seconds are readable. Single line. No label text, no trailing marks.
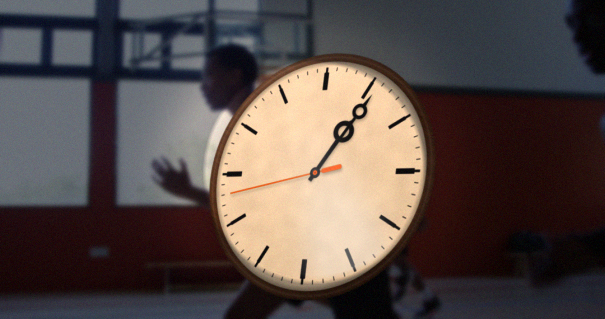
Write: 1,05,43
